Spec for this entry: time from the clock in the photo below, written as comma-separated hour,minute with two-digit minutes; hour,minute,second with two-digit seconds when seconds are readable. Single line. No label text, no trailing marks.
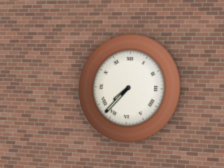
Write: 7,37
